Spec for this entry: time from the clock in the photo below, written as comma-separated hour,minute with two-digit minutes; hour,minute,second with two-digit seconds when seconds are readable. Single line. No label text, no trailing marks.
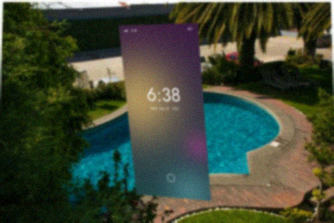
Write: 6,38
